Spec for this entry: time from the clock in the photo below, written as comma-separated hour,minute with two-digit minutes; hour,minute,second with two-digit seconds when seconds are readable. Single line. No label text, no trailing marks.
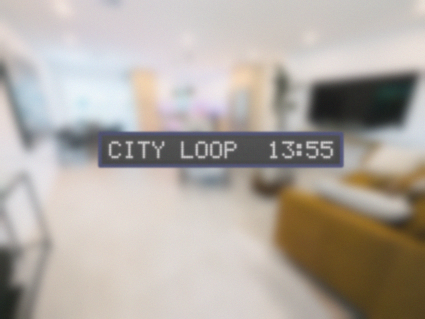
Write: 13,55
